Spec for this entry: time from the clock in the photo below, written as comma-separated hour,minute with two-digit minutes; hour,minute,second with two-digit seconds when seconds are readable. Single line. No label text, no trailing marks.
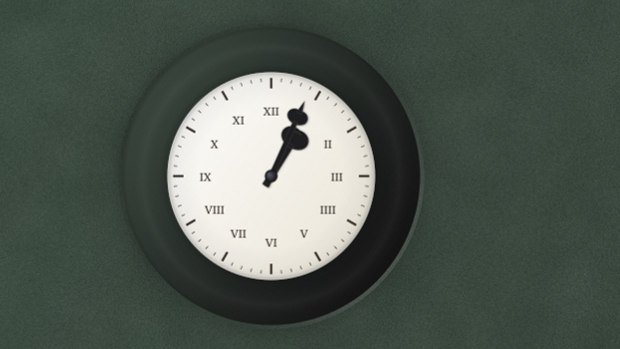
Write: 1,04
